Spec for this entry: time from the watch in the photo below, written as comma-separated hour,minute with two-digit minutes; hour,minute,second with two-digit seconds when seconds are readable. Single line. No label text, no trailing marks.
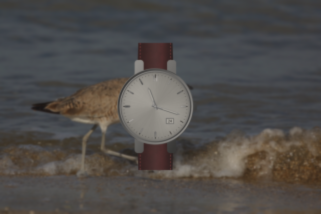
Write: 11,18
